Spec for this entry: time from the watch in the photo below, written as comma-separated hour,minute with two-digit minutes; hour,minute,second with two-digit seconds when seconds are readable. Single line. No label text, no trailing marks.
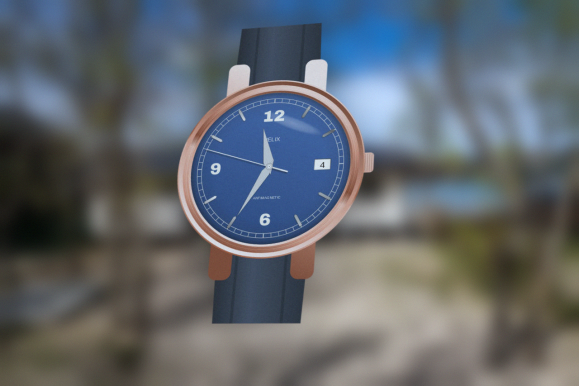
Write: 11,34,48
